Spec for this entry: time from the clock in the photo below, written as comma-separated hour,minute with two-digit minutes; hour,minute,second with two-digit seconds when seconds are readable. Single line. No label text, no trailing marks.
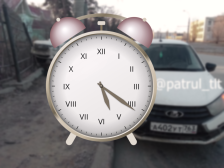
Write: 5,21
